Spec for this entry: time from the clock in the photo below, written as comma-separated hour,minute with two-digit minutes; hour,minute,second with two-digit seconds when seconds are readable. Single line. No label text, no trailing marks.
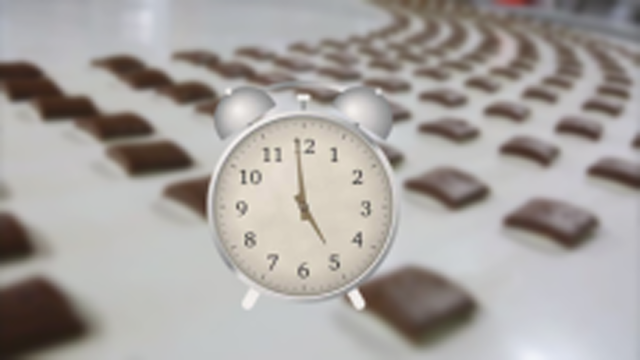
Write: 4,59
